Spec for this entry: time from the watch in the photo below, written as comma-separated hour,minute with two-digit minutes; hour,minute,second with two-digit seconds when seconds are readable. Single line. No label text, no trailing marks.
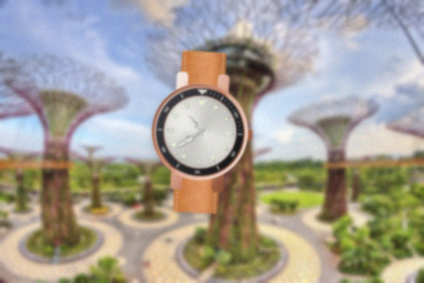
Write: 10,39
